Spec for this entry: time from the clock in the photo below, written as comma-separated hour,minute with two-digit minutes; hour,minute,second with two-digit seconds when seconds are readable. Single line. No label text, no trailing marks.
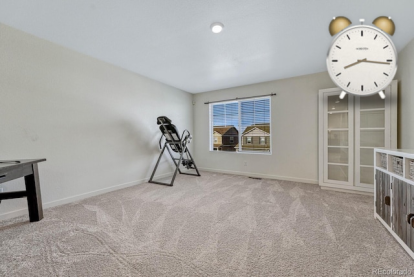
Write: 8,16
